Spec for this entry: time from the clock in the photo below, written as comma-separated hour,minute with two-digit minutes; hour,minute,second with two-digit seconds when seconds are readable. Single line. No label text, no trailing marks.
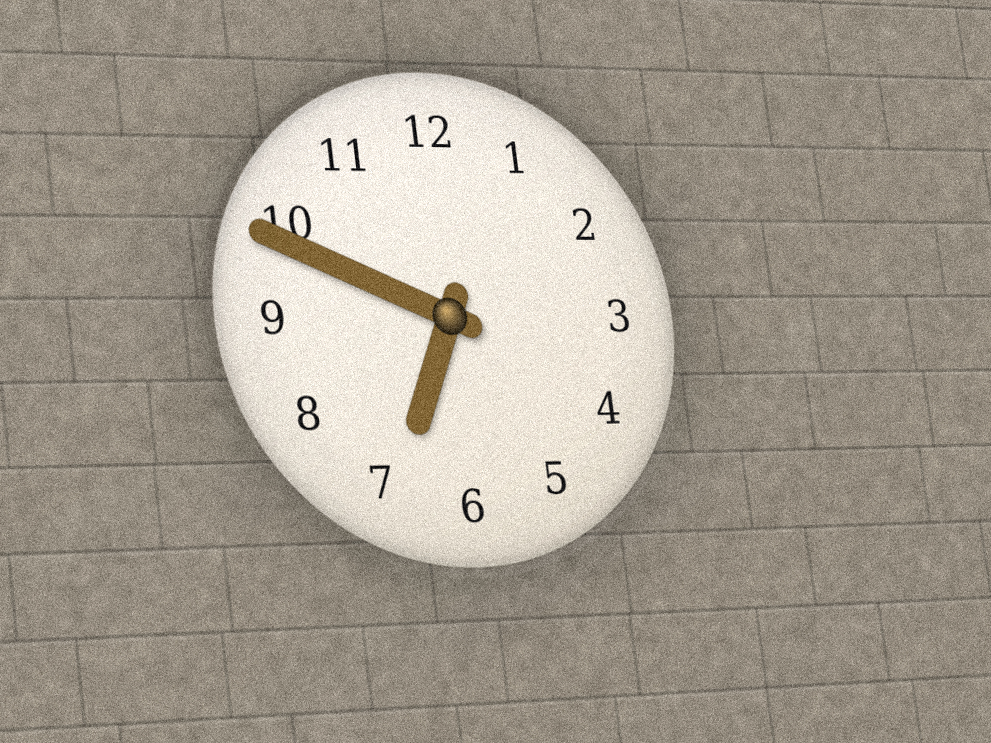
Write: 6,49
